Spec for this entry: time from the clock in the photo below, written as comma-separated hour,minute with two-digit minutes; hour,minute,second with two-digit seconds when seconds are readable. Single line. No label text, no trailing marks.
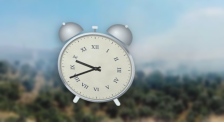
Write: 9,41
